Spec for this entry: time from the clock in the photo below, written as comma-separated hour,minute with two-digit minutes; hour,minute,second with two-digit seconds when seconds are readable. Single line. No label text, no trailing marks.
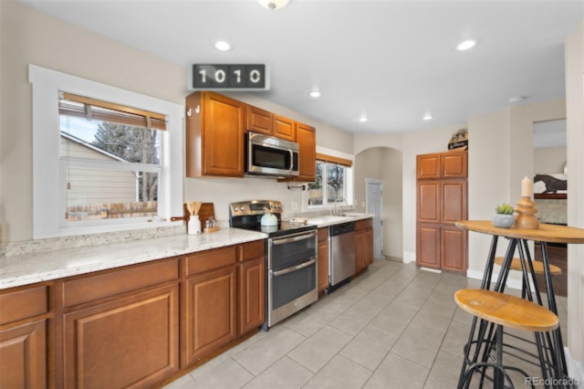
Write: 10,10
